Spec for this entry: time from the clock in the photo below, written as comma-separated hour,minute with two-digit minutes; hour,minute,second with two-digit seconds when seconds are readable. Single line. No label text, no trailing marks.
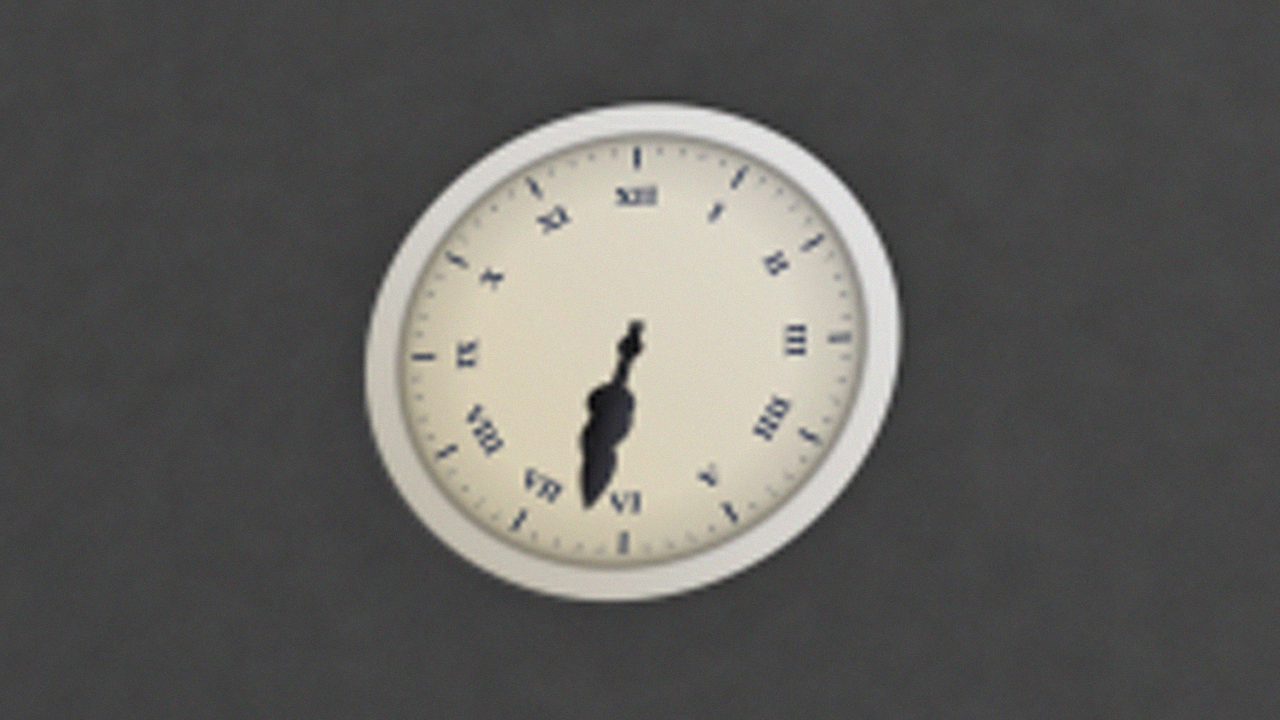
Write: 6,32
